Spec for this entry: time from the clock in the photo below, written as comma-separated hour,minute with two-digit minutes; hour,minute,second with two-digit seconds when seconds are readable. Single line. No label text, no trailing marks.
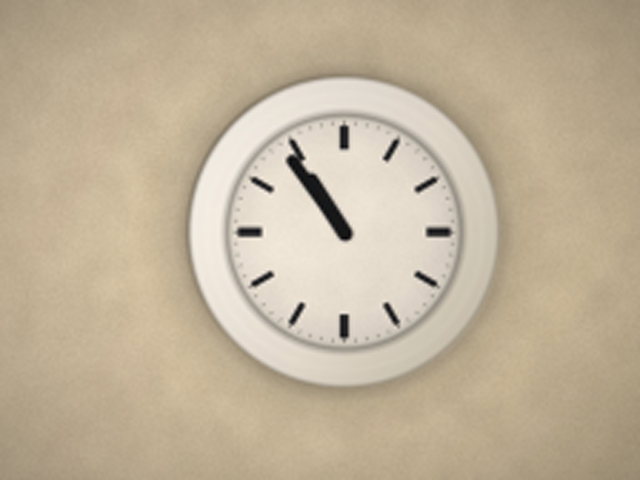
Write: 10,54
